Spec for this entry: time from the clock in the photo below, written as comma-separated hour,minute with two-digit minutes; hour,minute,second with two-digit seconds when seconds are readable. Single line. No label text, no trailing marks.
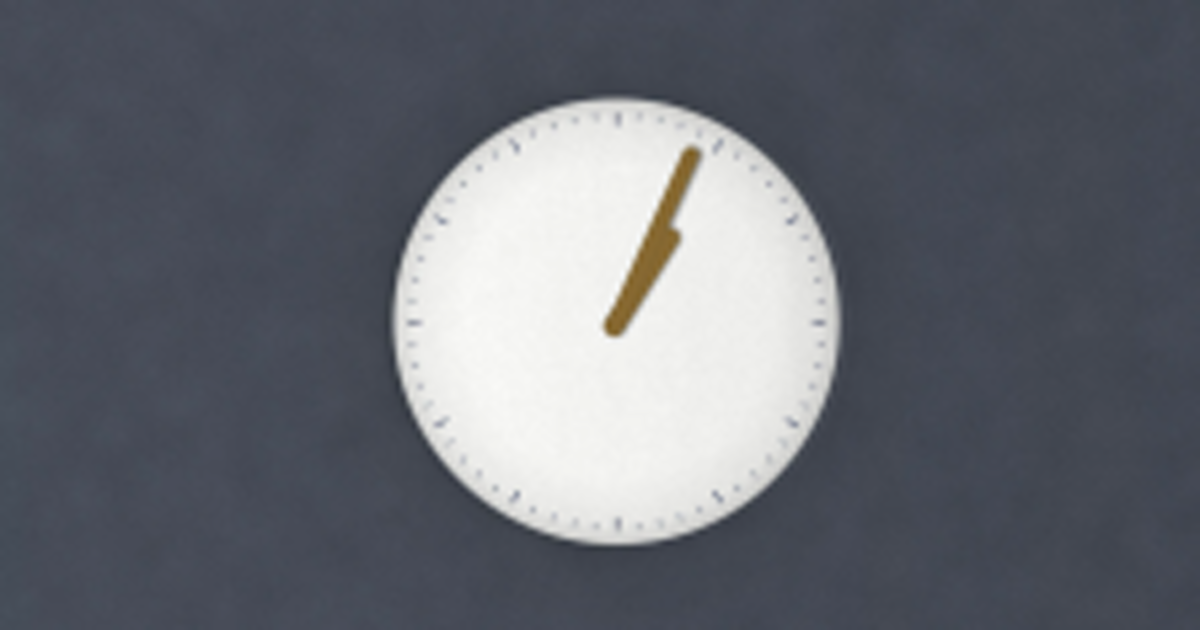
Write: 1,04
